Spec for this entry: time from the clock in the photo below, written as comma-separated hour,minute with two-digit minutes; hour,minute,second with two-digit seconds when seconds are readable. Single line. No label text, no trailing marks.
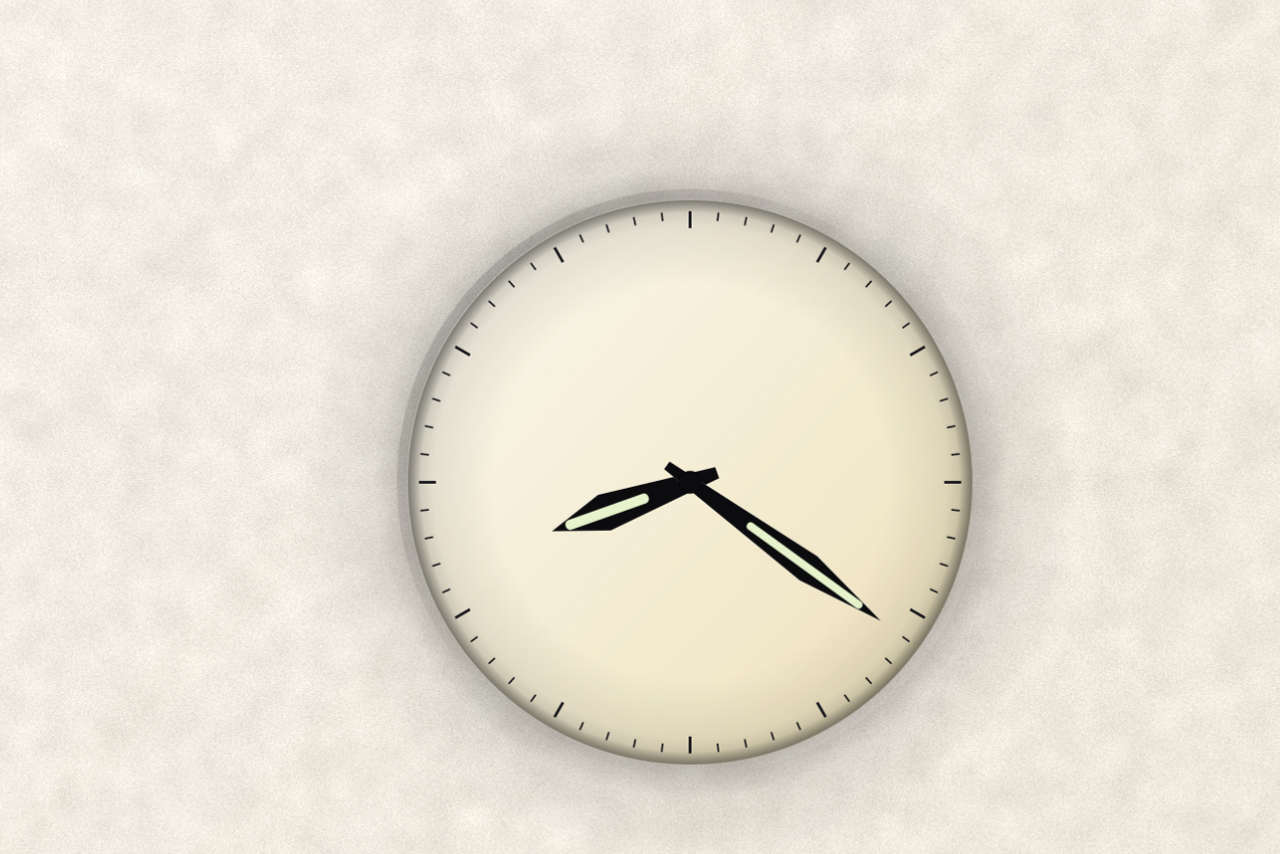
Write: 8,21
